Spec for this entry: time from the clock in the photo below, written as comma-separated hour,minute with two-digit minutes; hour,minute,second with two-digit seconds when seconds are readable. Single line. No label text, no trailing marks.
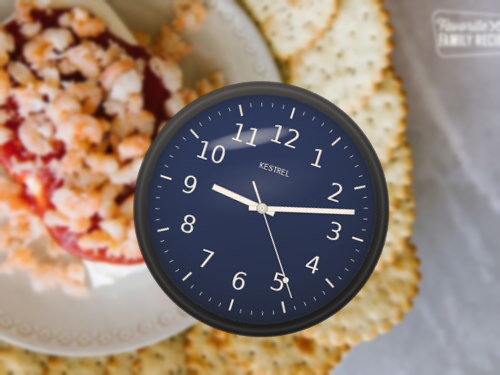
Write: 9,12,24
